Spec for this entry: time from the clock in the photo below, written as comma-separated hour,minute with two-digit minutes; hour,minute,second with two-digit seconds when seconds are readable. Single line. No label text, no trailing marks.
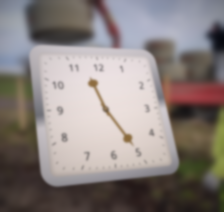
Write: 11,25
